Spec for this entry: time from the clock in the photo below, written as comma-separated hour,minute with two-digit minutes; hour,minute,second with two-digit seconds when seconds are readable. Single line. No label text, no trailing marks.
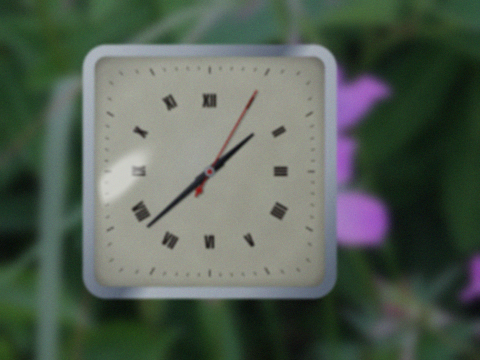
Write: 1,38,05
